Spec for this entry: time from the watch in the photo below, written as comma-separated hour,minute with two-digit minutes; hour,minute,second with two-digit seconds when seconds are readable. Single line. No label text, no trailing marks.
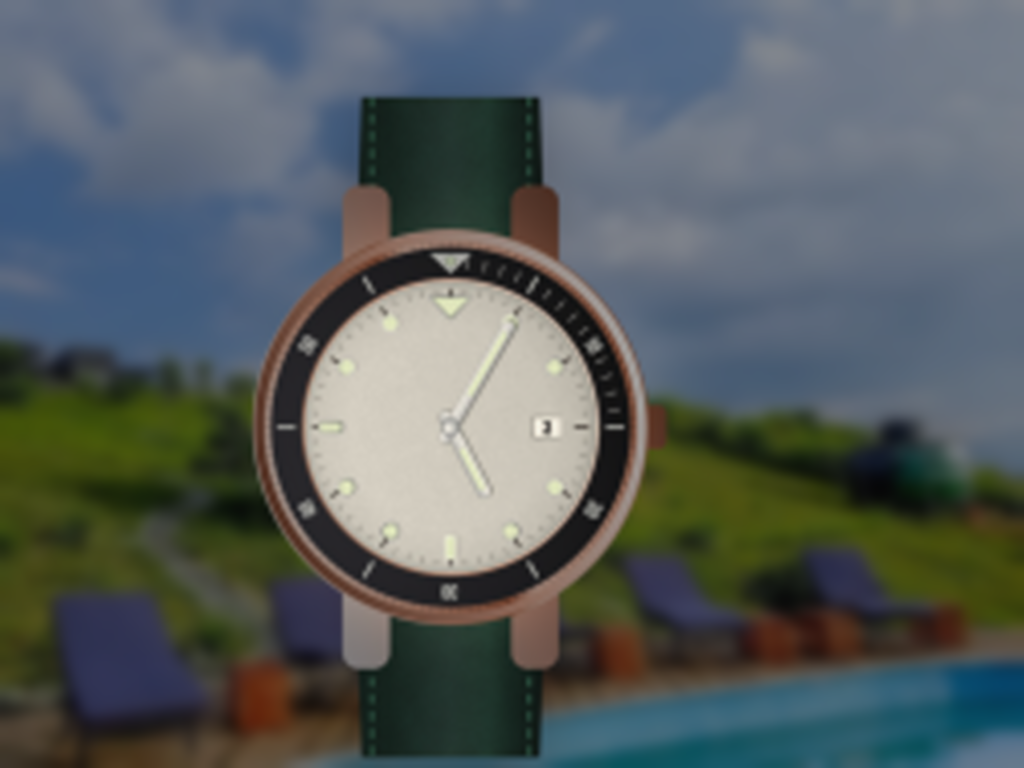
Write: 5,05
